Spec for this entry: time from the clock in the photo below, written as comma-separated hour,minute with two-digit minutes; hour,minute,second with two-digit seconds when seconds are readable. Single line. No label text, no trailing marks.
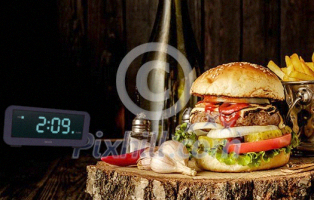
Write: 2,09
